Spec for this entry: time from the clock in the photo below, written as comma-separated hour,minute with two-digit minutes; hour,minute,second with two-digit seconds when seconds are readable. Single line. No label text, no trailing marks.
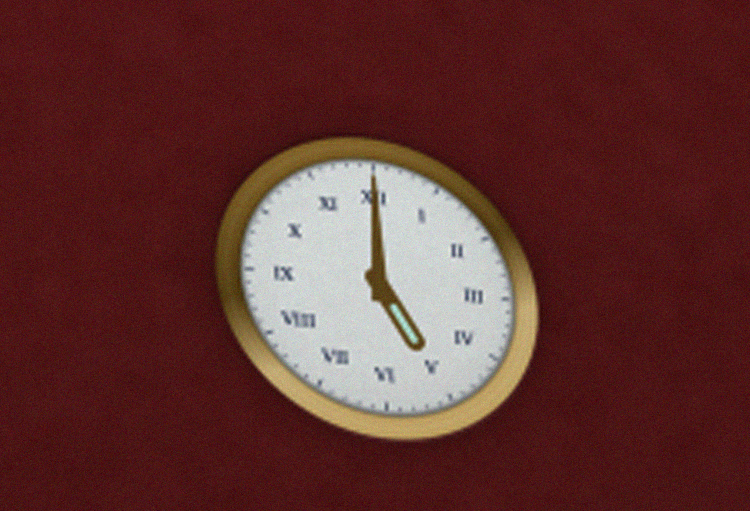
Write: 5,00
